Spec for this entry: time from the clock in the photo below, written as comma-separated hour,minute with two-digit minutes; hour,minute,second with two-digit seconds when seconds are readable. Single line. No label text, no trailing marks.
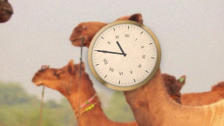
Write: 10,45
